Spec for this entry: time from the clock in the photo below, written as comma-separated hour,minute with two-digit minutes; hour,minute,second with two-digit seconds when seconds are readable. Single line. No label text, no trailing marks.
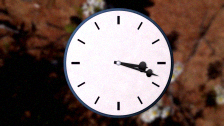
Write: 3,18
